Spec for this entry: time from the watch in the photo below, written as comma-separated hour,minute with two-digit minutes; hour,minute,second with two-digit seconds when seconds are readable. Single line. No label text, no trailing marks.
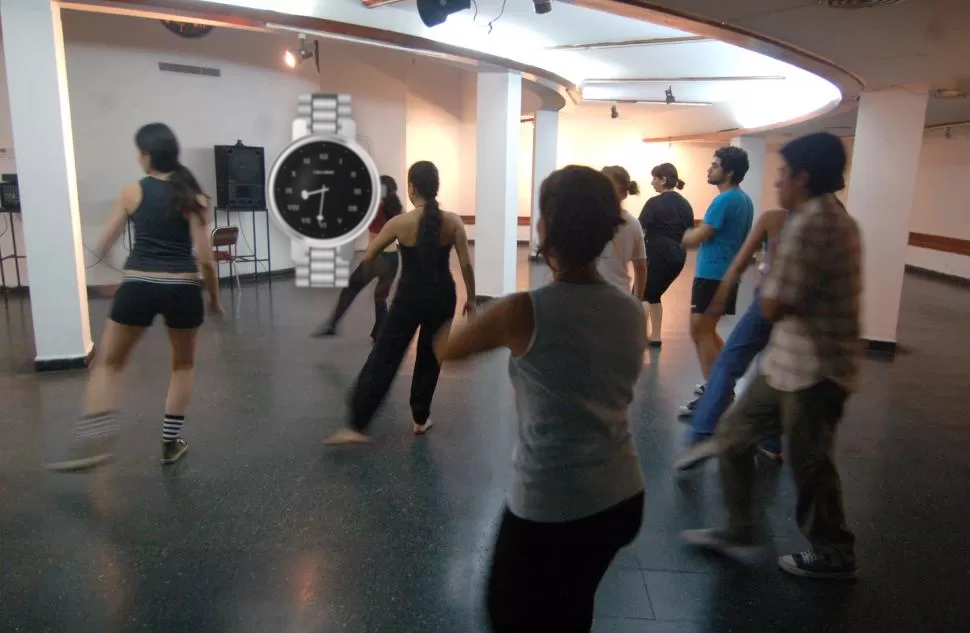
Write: 8,31
